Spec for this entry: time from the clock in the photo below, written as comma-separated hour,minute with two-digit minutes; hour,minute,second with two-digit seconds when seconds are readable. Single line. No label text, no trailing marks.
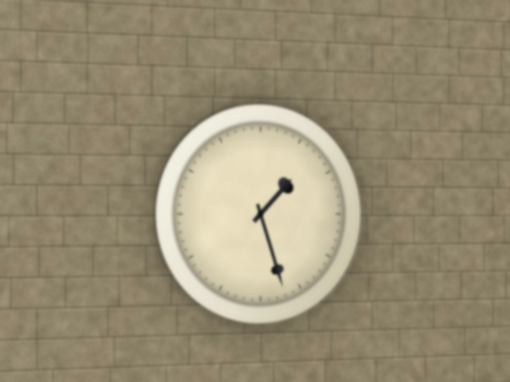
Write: 1,27
